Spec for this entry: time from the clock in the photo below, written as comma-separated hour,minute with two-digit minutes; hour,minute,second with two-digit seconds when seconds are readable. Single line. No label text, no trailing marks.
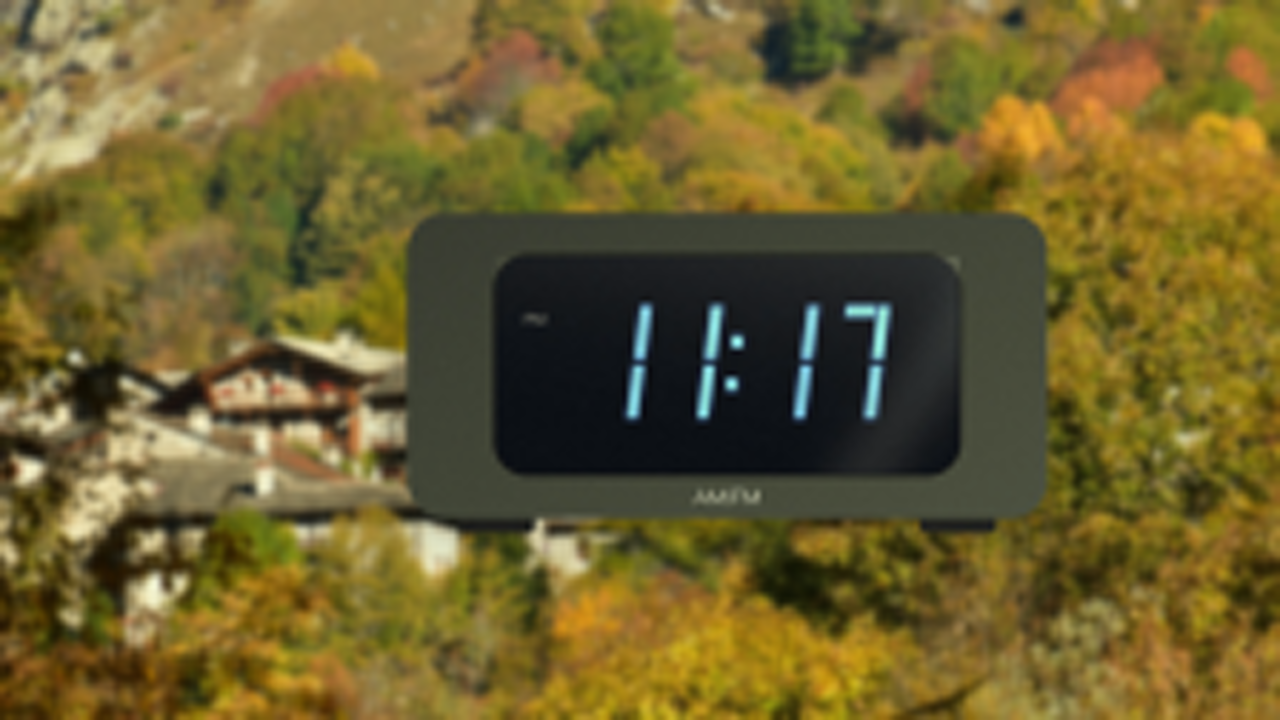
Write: 11,17
